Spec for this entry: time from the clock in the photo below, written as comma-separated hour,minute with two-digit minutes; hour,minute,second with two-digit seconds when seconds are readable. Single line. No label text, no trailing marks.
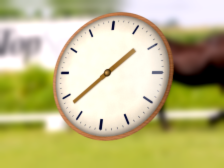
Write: 1,38
